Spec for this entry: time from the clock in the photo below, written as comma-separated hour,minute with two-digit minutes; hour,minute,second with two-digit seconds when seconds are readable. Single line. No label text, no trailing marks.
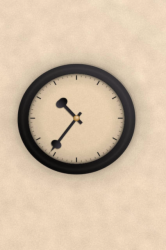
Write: 10,36
